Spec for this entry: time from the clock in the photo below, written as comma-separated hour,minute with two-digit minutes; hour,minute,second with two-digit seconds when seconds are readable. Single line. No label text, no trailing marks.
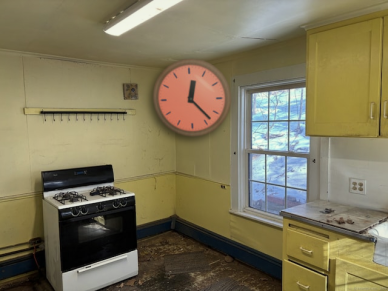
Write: 12,23
